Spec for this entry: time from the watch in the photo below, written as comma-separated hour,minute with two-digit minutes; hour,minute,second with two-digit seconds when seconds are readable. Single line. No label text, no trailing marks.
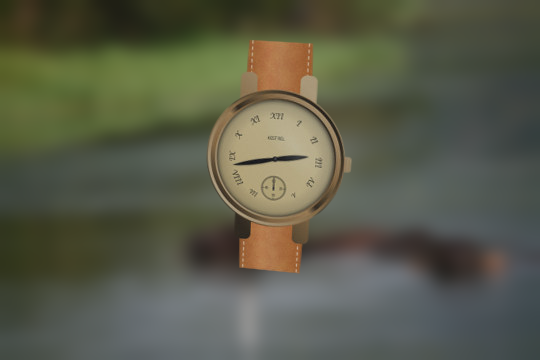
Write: 2,43
